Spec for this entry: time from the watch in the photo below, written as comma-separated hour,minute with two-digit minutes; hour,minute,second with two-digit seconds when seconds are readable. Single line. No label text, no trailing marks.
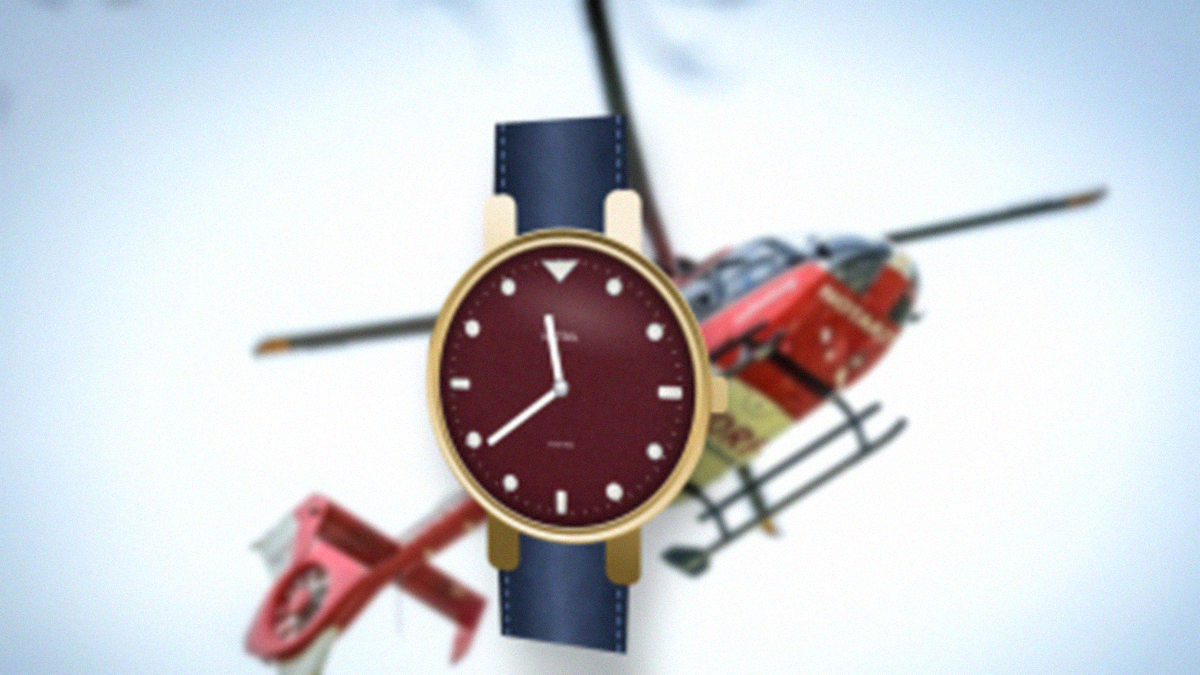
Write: 11,39
